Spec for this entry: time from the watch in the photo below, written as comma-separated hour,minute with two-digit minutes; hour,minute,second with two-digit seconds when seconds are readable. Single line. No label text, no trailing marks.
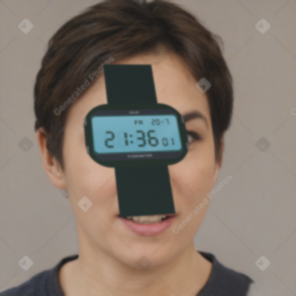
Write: 21,36
